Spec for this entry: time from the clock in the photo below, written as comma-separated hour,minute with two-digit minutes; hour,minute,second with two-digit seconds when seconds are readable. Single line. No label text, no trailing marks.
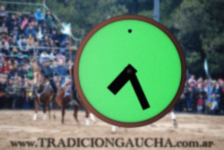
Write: 7,26
